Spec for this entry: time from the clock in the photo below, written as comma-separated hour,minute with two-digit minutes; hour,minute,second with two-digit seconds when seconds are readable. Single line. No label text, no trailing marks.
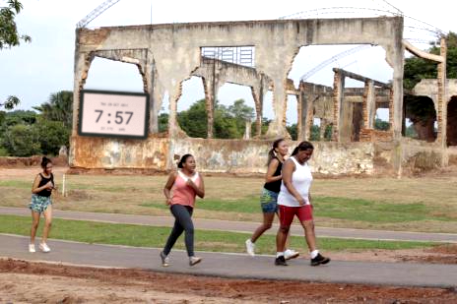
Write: 7,57
